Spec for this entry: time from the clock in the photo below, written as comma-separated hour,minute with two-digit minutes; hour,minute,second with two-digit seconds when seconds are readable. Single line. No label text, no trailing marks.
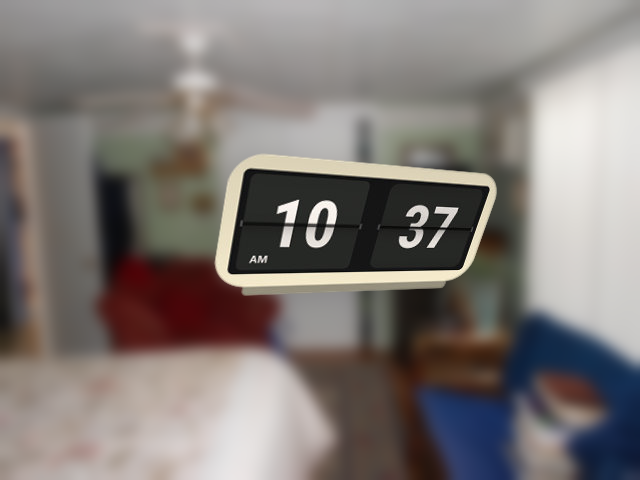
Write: 10,37
